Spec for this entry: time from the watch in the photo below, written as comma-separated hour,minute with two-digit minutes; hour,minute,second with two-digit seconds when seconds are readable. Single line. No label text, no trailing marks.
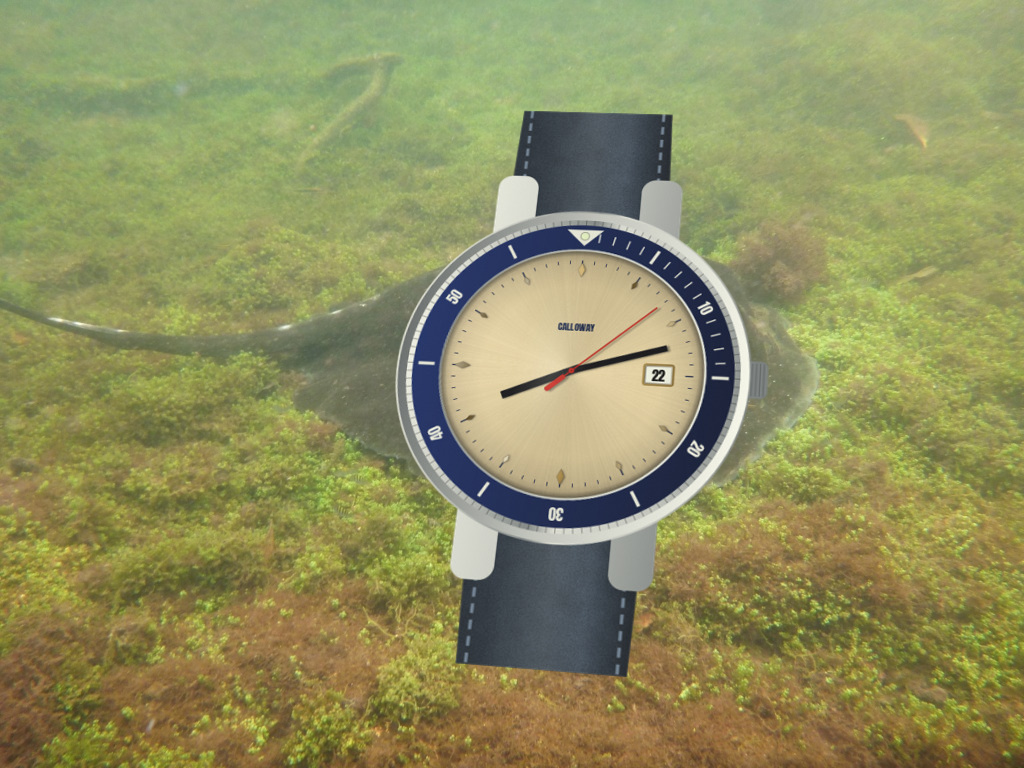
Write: 8,12,08
